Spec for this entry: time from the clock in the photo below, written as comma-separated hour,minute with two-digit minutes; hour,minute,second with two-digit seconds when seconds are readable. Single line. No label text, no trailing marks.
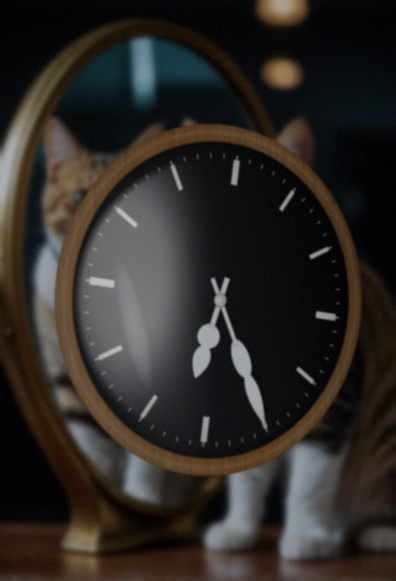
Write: 6,25
